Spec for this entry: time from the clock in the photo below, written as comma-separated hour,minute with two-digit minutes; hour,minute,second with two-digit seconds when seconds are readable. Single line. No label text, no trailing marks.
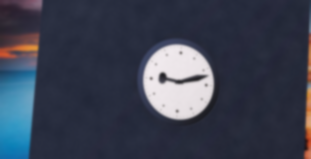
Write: 9,12
